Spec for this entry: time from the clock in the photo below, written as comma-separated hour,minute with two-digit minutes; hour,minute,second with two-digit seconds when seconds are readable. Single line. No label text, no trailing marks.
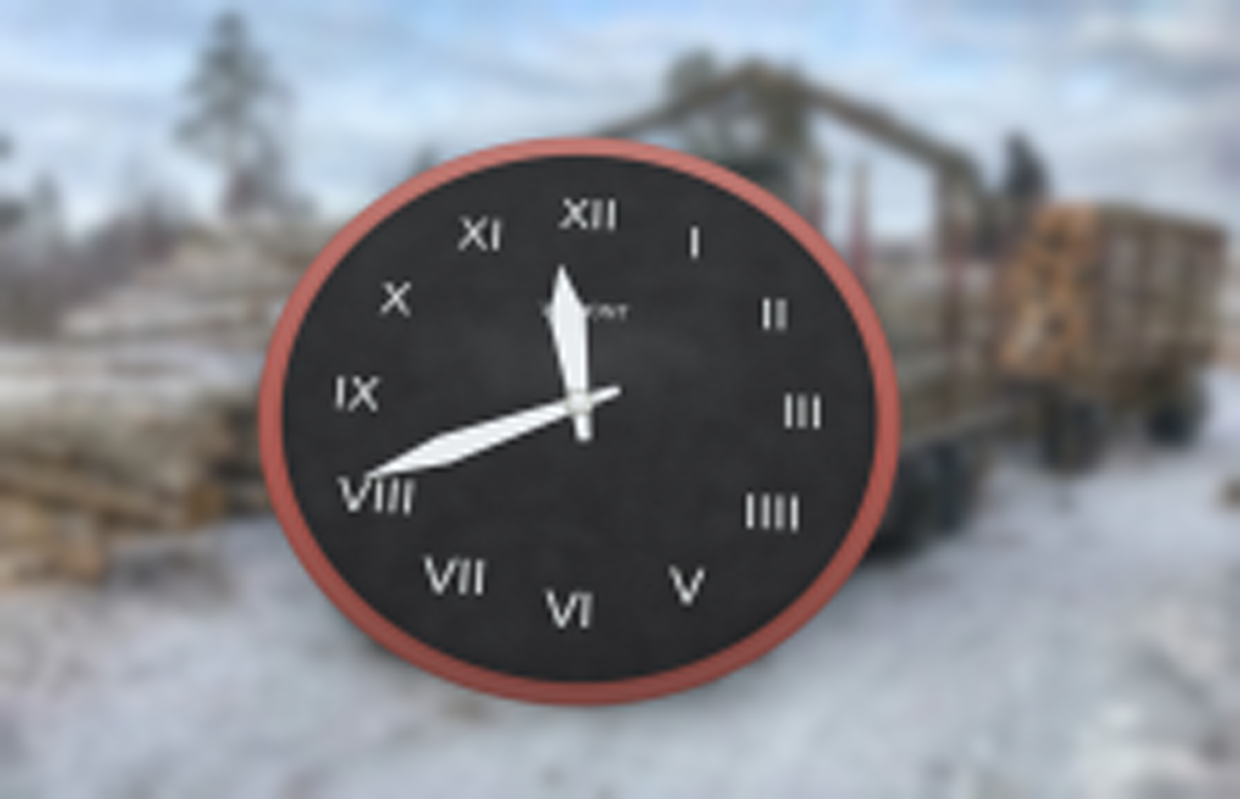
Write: 11,41
